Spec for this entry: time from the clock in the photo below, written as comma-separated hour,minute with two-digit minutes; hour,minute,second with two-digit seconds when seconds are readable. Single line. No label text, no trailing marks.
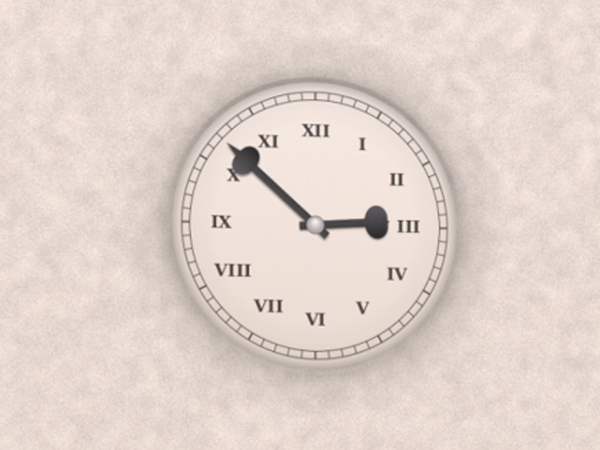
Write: 2,52
